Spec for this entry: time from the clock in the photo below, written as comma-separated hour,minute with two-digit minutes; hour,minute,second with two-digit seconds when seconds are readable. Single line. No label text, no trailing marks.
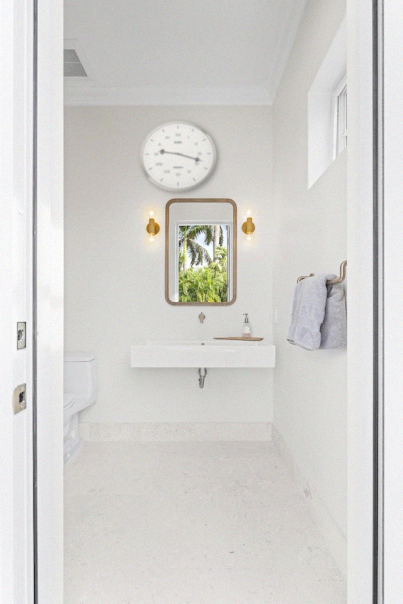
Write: 9,18
